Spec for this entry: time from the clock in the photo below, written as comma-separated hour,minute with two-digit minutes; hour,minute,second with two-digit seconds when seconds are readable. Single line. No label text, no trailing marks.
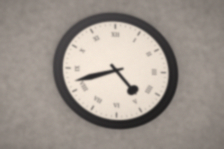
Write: 4,42
